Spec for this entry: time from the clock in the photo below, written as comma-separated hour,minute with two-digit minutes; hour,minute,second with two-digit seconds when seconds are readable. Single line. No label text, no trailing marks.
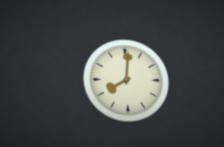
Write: 8,01
